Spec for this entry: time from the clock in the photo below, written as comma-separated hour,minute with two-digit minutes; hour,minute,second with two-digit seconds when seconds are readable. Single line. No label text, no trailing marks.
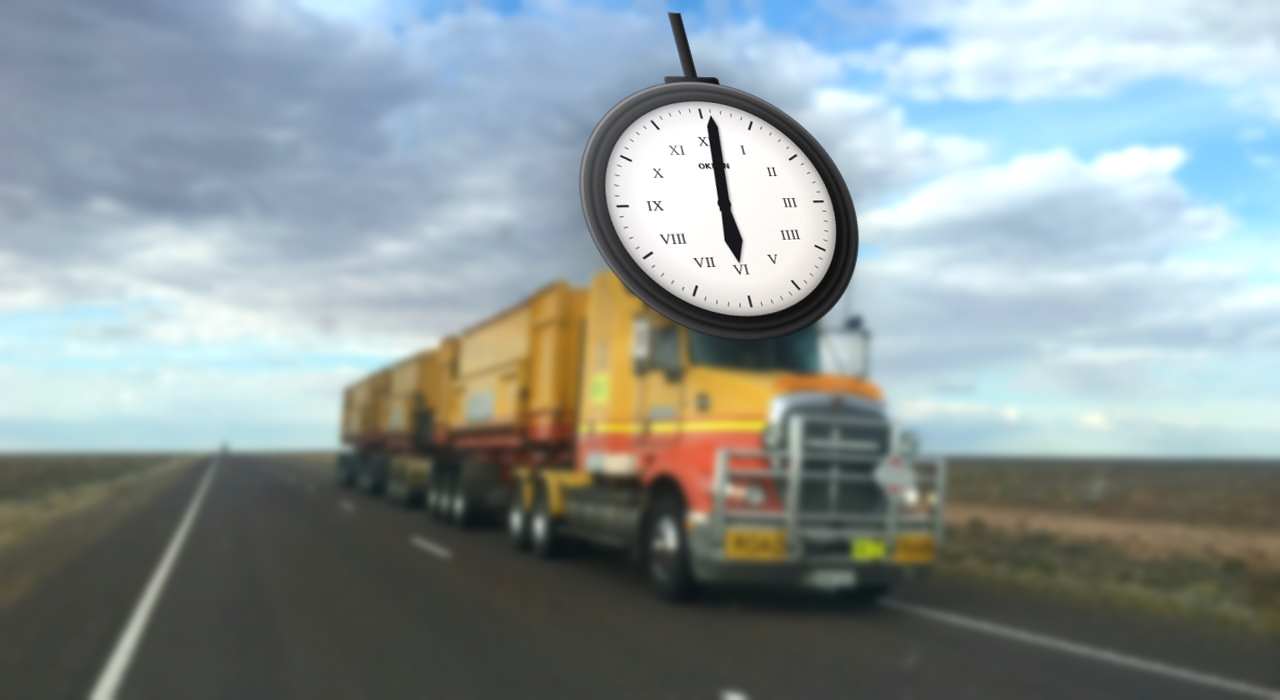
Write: 6,01
